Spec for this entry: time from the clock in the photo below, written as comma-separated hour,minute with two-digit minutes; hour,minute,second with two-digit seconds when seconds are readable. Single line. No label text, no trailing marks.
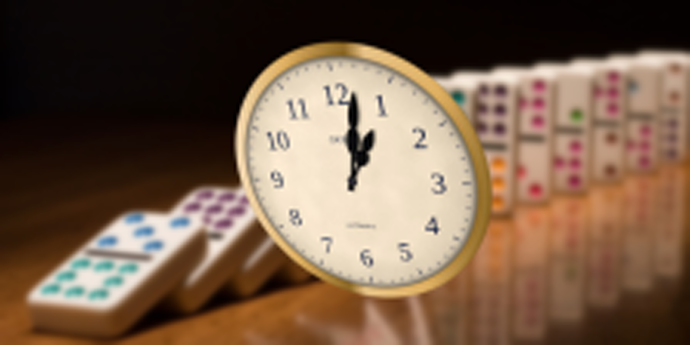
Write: 1,02
